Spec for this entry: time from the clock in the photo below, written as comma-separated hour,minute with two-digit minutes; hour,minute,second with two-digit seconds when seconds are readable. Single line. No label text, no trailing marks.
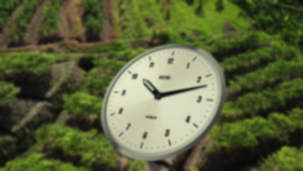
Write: 10,12
